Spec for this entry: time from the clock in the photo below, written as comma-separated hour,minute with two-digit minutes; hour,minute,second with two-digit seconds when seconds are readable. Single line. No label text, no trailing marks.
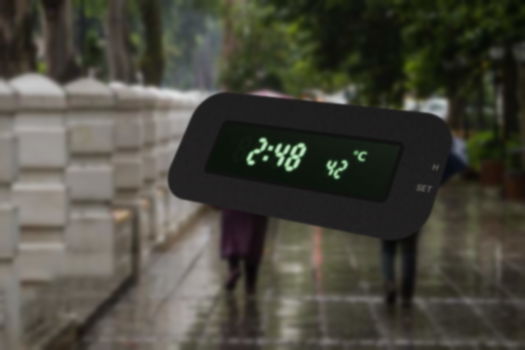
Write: 2,48
